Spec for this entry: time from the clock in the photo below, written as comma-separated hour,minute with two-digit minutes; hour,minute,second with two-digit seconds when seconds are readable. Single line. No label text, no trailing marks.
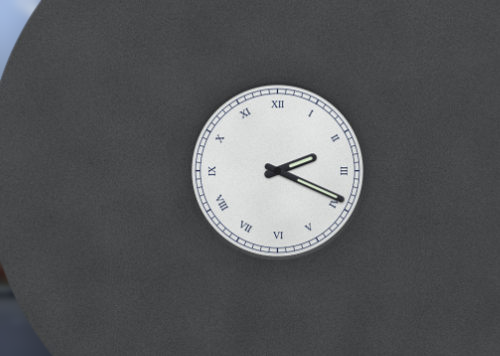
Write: 2,19
